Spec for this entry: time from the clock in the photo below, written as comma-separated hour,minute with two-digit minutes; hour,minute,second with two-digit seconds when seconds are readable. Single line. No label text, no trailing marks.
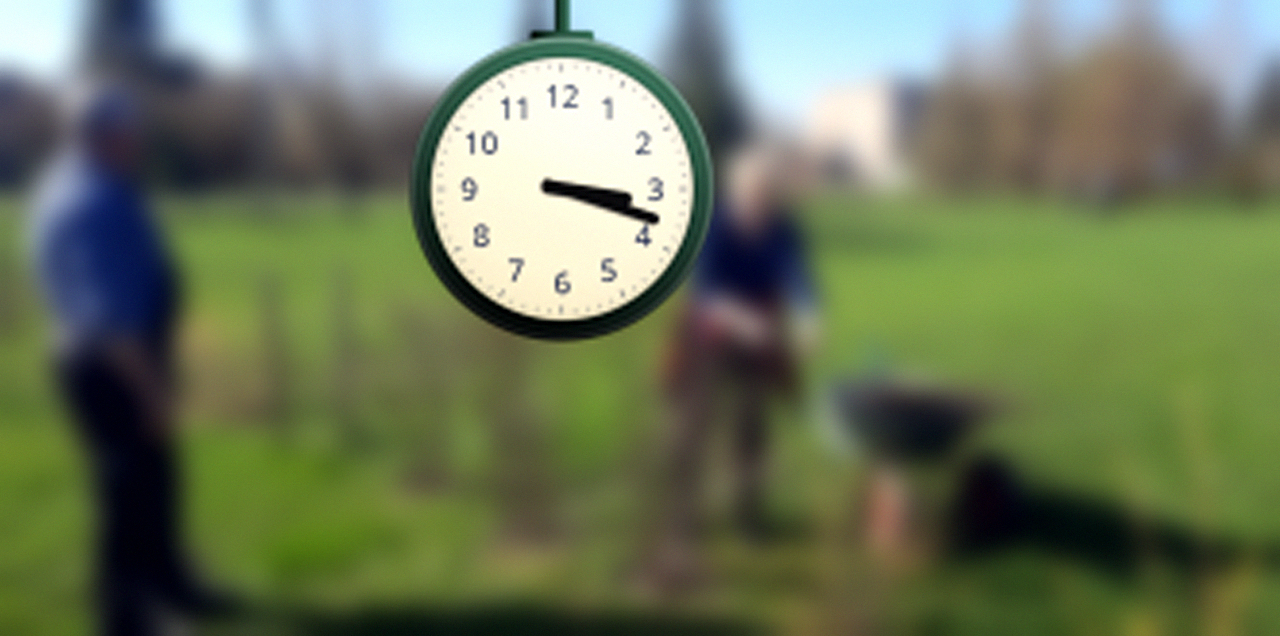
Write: 3,18
